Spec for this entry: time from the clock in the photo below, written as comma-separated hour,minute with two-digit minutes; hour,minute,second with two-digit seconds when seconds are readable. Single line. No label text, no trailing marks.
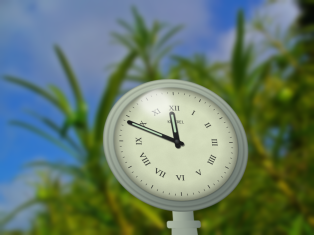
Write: 11,49
